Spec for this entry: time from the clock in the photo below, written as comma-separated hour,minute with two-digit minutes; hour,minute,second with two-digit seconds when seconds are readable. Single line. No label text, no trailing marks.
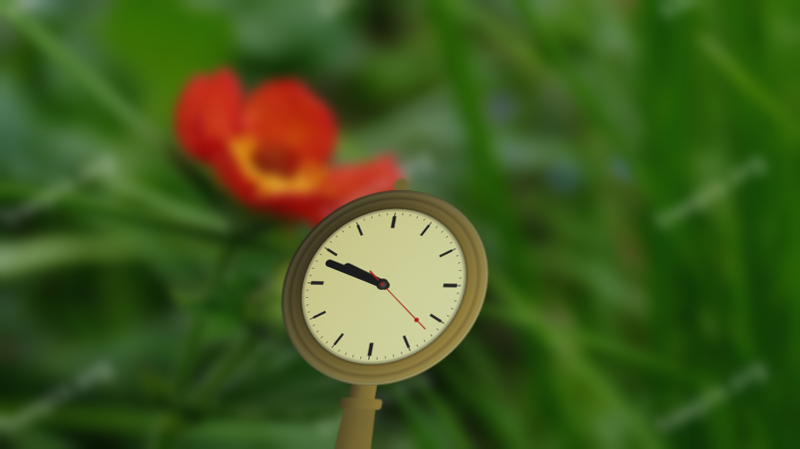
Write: 9,48,22
